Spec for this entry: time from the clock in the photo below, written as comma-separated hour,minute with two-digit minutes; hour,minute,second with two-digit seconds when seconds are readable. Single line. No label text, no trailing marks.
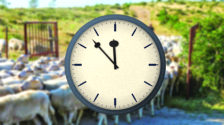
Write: 11,53
